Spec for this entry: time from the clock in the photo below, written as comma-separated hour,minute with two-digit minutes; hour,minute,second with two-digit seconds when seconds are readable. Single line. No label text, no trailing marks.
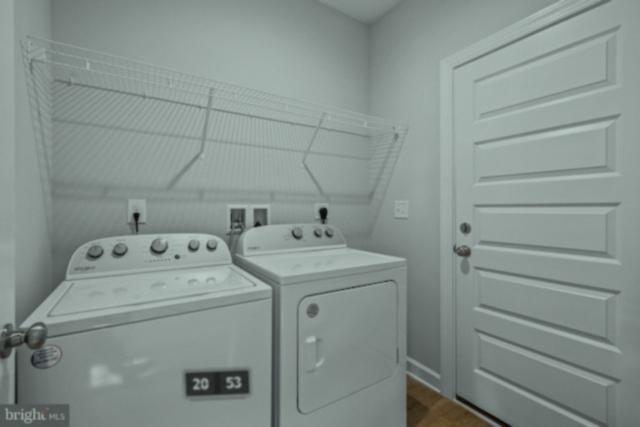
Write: 20,53
